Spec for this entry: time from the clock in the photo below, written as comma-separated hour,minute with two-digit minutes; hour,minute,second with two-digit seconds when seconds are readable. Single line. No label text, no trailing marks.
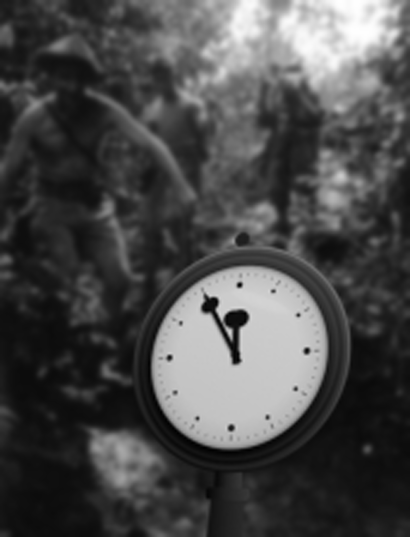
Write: 11,55
